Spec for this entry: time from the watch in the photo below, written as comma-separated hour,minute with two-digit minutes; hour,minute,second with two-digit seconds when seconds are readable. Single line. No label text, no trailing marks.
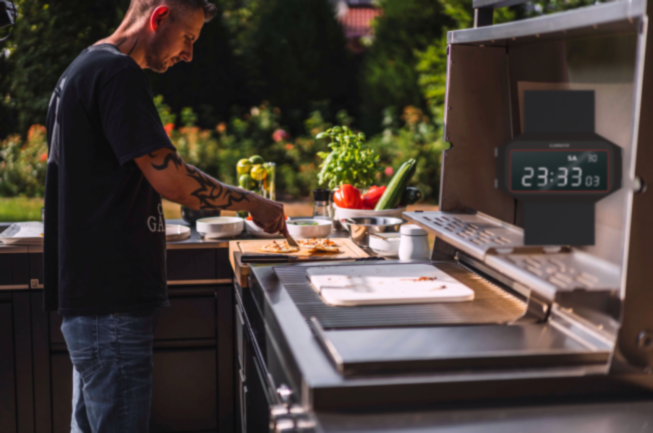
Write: 23,33
